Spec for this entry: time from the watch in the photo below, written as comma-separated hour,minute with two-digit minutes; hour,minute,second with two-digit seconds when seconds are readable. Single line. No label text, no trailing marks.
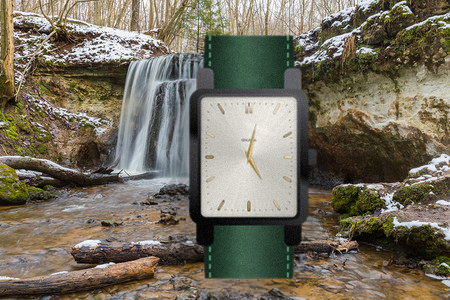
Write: 5,02
